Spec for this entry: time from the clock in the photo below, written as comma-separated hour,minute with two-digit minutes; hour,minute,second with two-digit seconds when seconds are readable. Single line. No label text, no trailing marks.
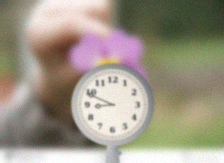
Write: 8,49
